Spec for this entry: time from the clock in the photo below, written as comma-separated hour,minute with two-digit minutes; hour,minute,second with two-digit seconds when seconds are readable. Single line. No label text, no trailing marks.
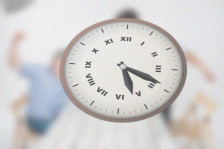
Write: 5,19
